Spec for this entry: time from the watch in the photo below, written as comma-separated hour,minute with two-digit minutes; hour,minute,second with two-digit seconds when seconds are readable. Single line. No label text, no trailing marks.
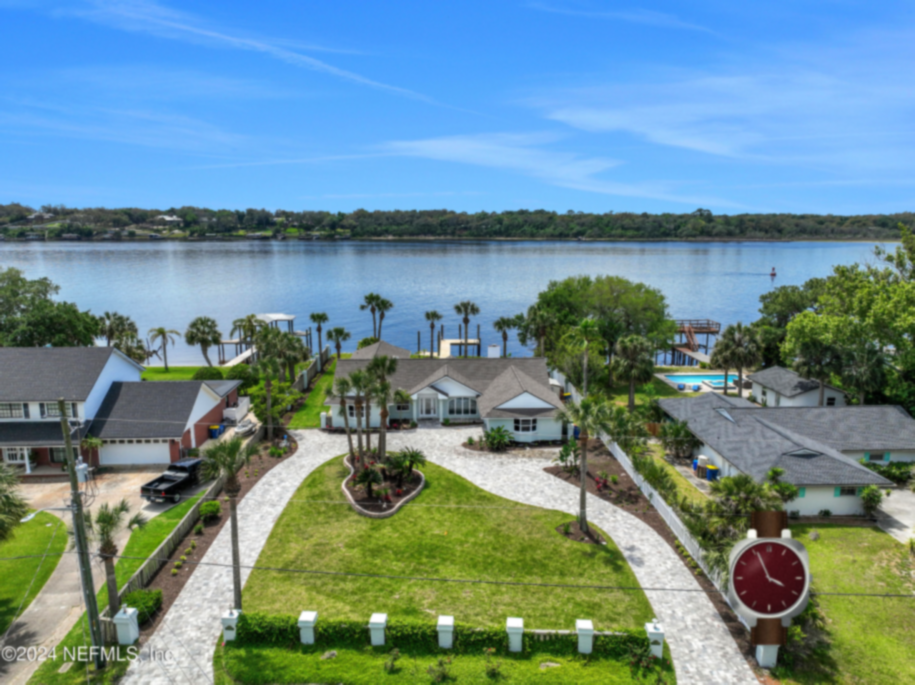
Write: 3,56
